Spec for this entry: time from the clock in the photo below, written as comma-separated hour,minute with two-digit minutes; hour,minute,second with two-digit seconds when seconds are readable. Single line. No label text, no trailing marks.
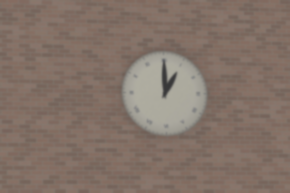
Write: 1,00
